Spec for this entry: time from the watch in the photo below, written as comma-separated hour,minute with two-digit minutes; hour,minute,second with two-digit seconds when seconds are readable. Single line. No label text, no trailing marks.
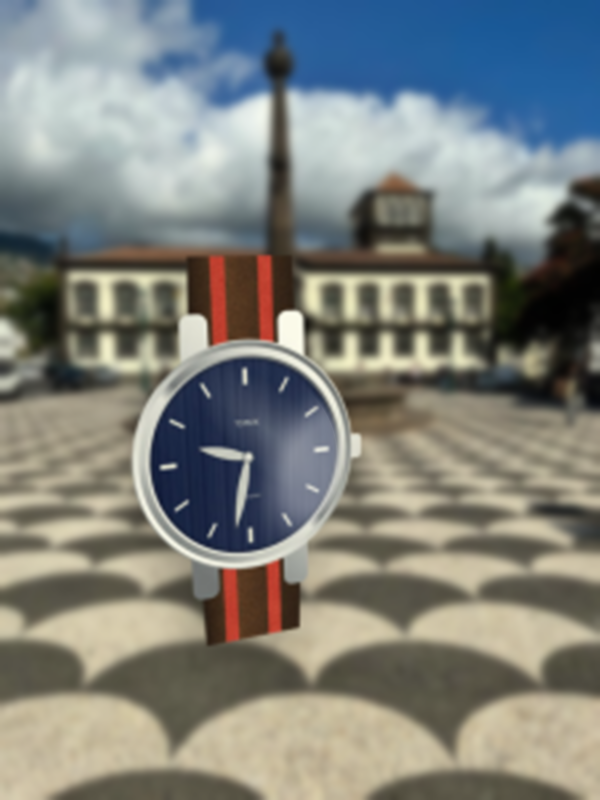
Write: 9,32
